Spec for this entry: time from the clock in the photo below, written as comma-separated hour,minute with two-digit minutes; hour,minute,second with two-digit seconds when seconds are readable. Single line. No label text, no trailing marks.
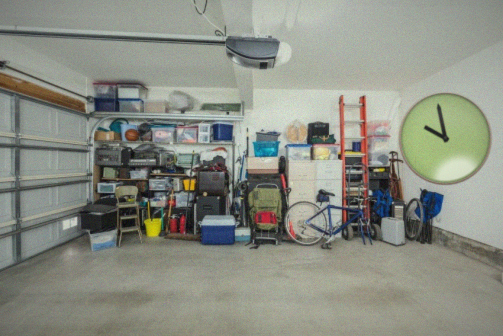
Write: 9,58
